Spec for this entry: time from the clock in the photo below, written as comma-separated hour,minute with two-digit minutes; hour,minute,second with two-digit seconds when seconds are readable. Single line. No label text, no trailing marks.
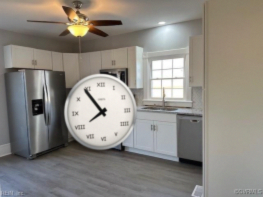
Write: 7,54
